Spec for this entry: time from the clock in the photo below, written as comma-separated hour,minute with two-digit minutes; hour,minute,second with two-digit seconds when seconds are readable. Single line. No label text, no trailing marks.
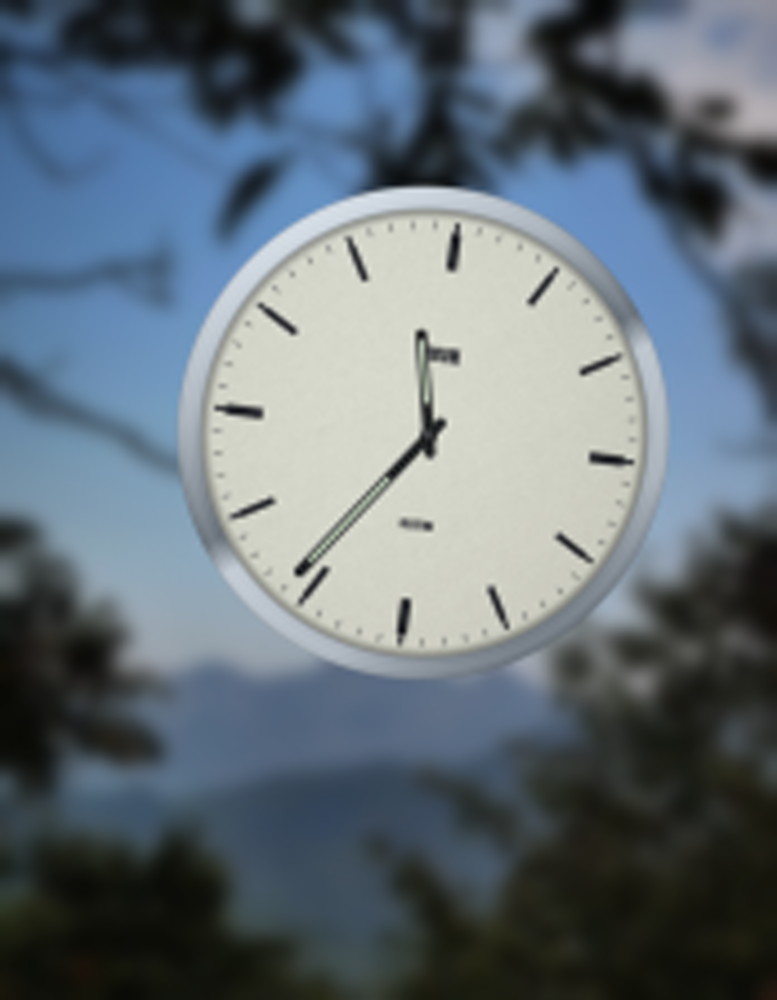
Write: 11,36
